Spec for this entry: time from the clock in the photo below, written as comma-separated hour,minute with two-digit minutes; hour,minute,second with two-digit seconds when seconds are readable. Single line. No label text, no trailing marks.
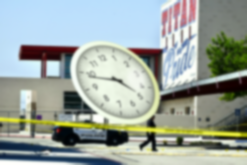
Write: 4,49
